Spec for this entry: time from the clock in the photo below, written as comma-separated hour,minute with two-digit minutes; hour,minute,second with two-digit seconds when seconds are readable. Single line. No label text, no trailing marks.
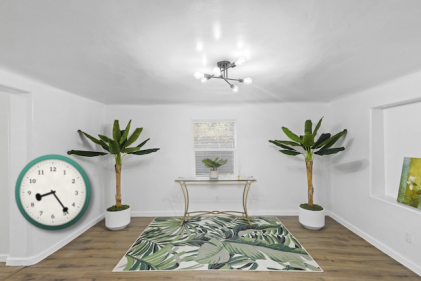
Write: 8,24
